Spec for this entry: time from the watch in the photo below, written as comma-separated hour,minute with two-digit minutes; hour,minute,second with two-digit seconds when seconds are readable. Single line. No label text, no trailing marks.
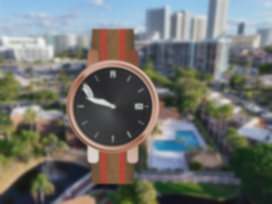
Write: 9,48
